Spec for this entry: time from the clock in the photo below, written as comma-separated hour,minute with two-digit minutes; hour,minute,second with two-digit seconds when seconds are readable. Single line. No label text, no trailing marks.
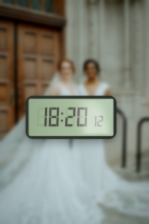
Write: 18,20,12
